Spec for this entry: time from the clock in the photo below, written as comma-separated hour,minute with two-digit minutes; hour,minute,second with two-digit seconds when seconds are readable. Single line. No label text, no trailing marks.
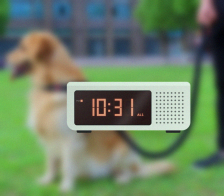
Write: 10,31
